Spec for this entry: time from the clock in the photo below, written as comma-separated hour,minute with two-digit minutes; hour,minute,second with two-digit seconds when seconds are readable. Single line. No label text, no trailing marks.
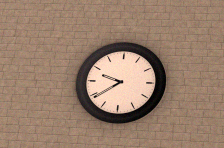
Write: 9,39
